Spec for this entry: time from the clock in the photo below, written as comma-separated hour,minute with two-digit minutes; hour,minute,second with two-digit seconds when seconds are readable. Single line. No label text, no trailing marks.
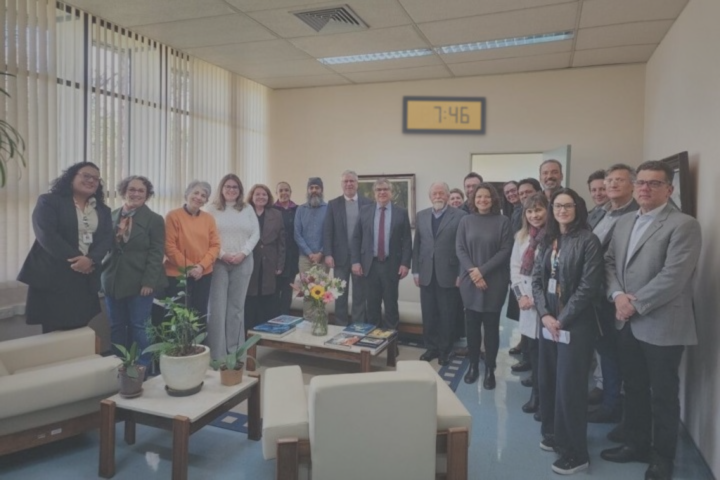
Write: 7,46
